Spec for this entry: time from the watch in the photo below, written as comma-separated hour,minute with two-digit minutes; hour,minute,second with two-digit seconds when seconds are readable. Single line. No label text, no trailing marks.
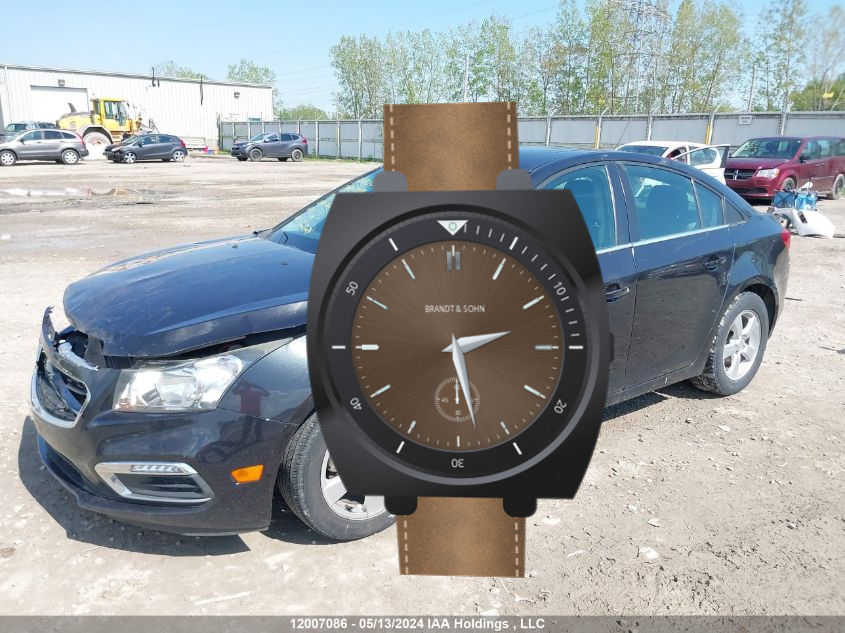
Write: 2,28
